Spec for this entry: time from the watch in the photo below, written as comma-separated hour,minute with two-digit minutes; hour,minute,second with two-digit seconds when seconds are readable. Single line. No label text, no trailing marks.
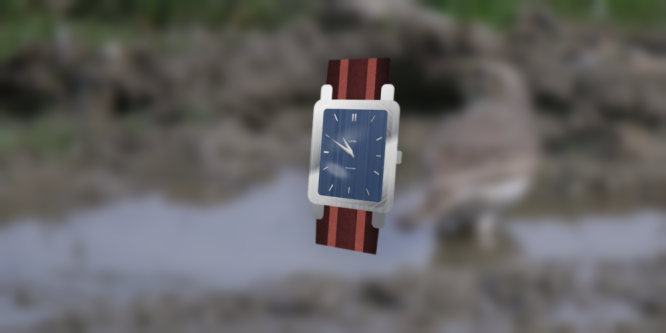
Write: 10,50
